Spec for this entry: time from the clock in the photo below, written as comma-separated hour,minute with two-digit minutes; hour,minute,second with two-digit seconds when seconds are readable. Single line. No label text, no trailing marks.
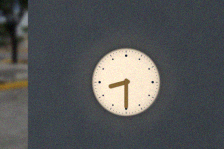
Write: 8,30
